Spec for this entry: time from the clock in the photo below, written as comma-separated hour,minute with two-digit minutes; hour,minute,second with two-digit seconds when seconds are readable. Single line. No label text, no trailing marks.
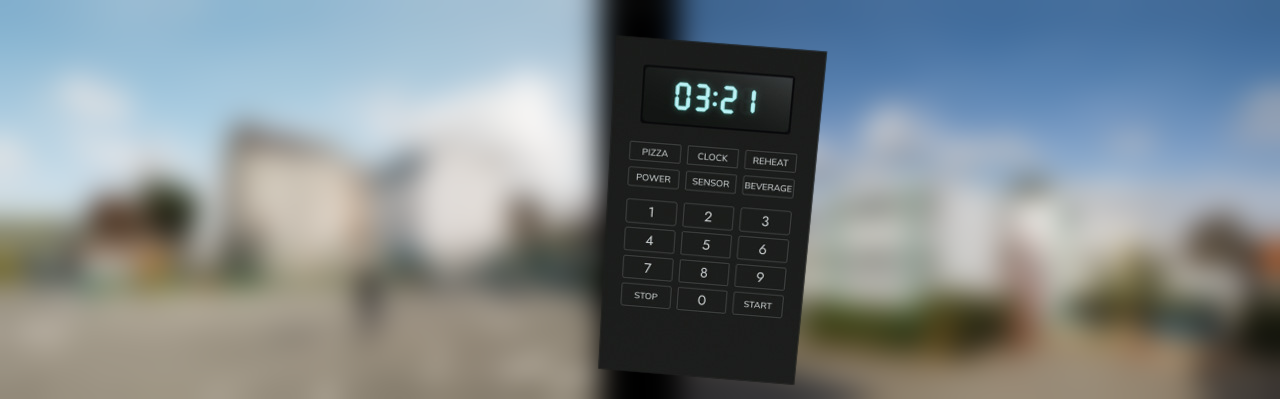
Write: 3,21
